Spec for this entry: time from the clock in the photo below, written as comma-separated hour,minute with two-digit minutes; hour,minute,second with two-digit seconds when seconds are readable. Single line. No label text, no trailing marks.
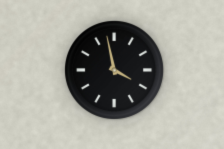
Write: 3,58
